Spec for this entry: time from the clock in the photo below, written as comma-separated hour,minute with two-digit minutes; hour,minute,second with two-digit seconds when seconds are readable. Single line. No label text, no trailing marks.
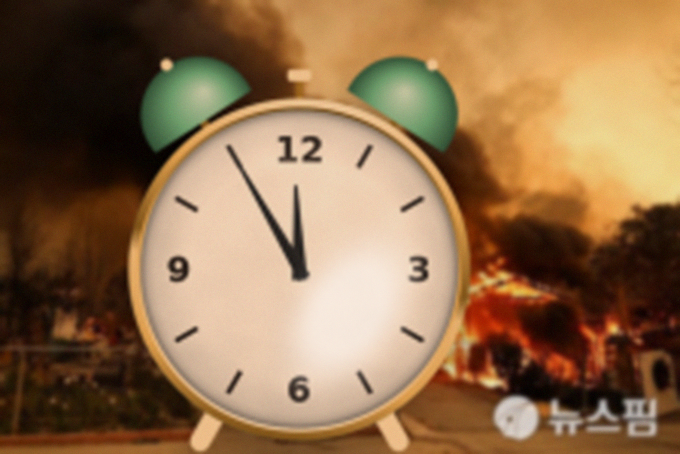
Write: 11,55
